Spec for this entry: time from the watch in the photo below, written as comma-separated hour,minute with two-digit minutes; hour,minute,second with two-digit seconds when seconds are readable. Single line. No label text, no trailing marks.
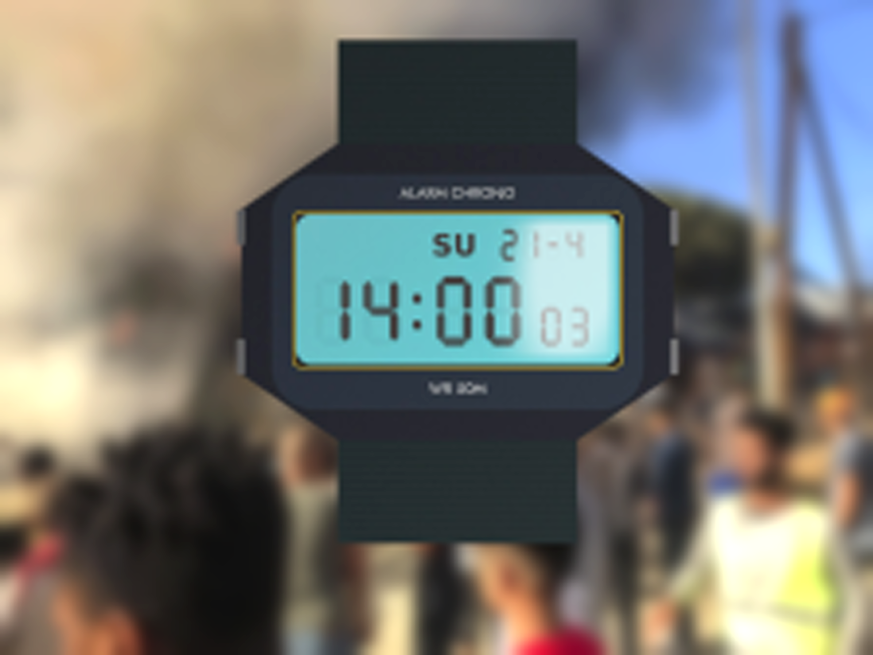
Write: 14,00,03
